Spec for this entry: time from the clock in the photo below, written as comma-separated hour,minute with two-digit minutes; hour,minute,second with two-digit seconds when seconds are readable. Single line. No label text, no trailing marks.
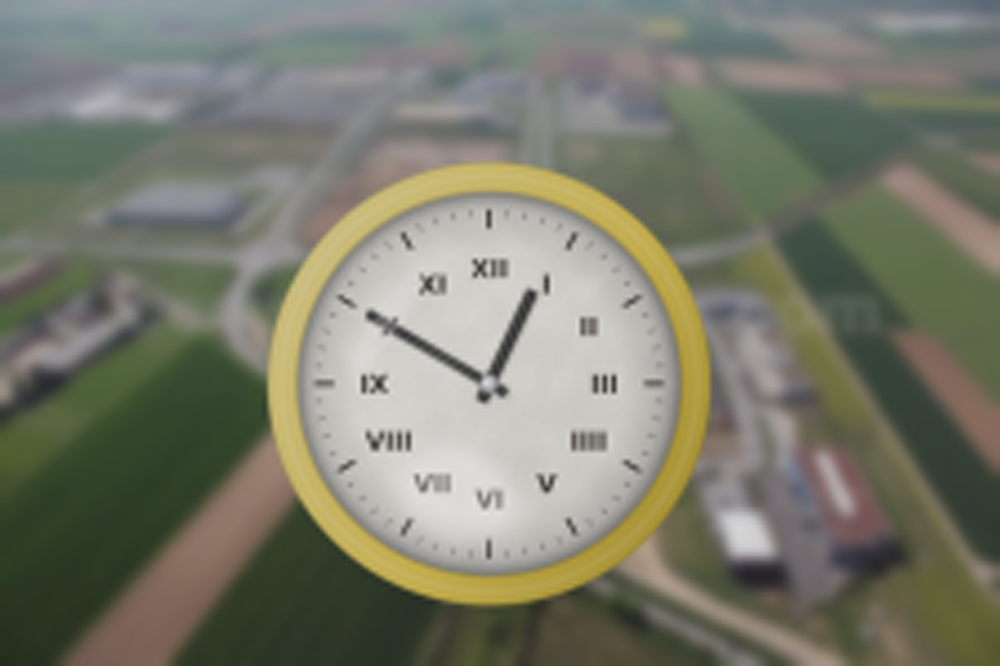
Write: 12,50
